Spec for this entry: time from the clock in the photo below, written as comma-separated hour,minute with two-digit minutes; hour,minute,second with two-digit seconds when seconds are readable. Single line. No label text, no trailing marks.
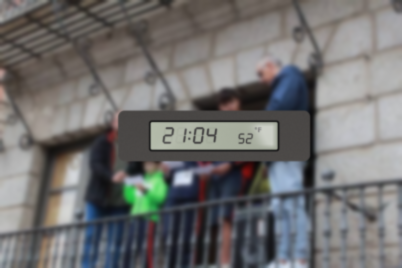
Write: 21,04
